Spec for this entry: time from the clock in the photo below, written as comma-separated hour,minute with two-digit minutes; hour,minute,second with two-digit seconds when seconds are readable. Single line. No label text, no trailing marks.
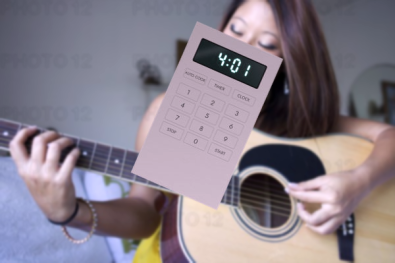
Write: 4,01
